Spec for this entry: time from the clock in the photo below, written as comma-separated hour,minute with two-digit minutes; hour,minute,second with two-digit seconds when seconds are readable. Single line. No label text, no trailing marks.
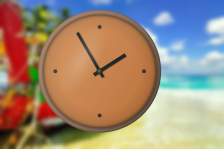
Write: 1,55
